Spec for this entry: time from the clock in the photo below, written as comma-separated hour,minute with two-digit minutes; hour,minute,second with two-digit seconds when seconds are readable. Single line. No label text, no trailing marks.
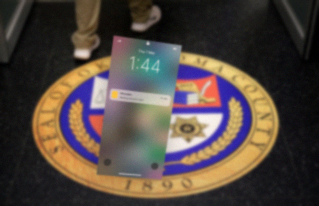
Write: 1,44
